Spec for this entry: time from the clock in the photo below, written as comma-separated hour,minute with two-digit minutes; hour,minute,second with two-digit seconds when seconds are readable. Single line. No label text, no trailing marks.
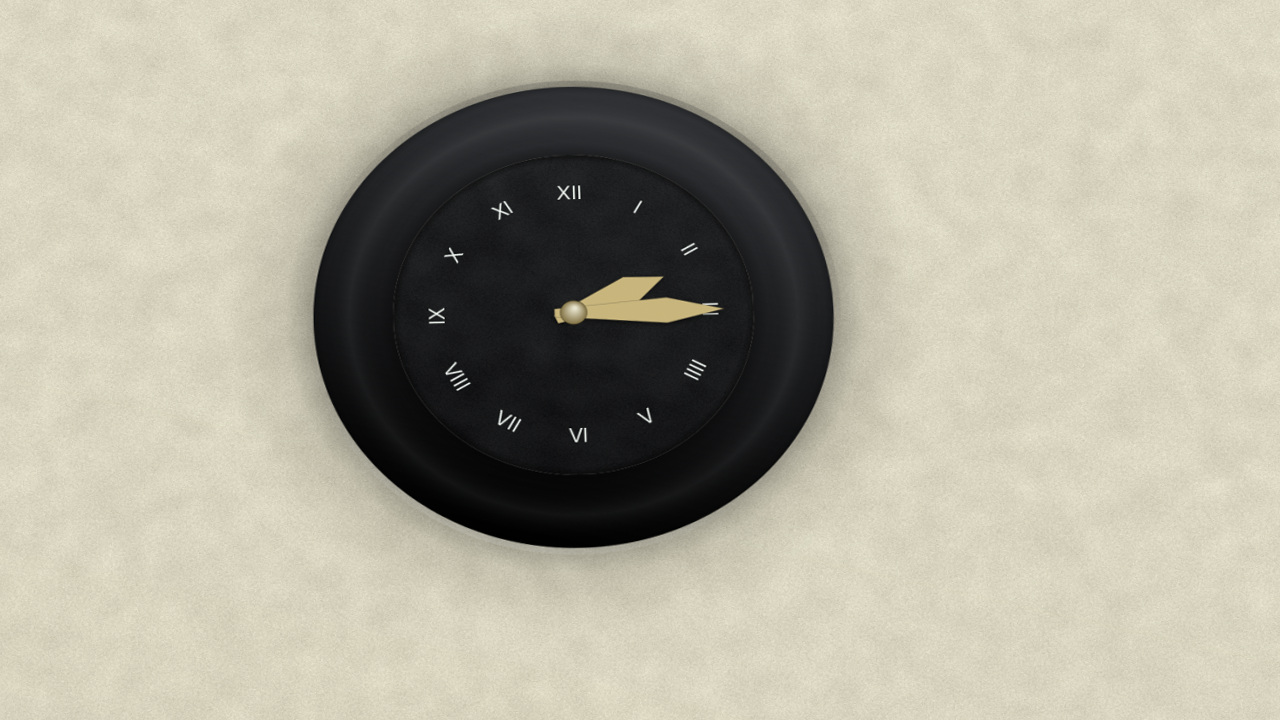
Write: 2,15
